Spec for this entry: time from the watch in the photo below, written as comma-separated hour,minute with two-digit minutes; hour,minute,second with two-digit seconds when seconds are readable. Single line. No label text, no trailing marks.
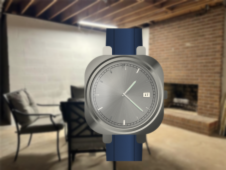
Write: 1,22
